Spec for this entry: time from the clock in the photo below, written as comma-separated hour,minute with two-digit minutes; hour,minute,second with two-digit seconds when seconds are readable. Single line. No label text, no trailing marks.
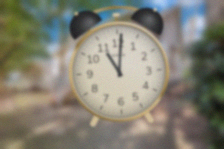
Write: 11,01
